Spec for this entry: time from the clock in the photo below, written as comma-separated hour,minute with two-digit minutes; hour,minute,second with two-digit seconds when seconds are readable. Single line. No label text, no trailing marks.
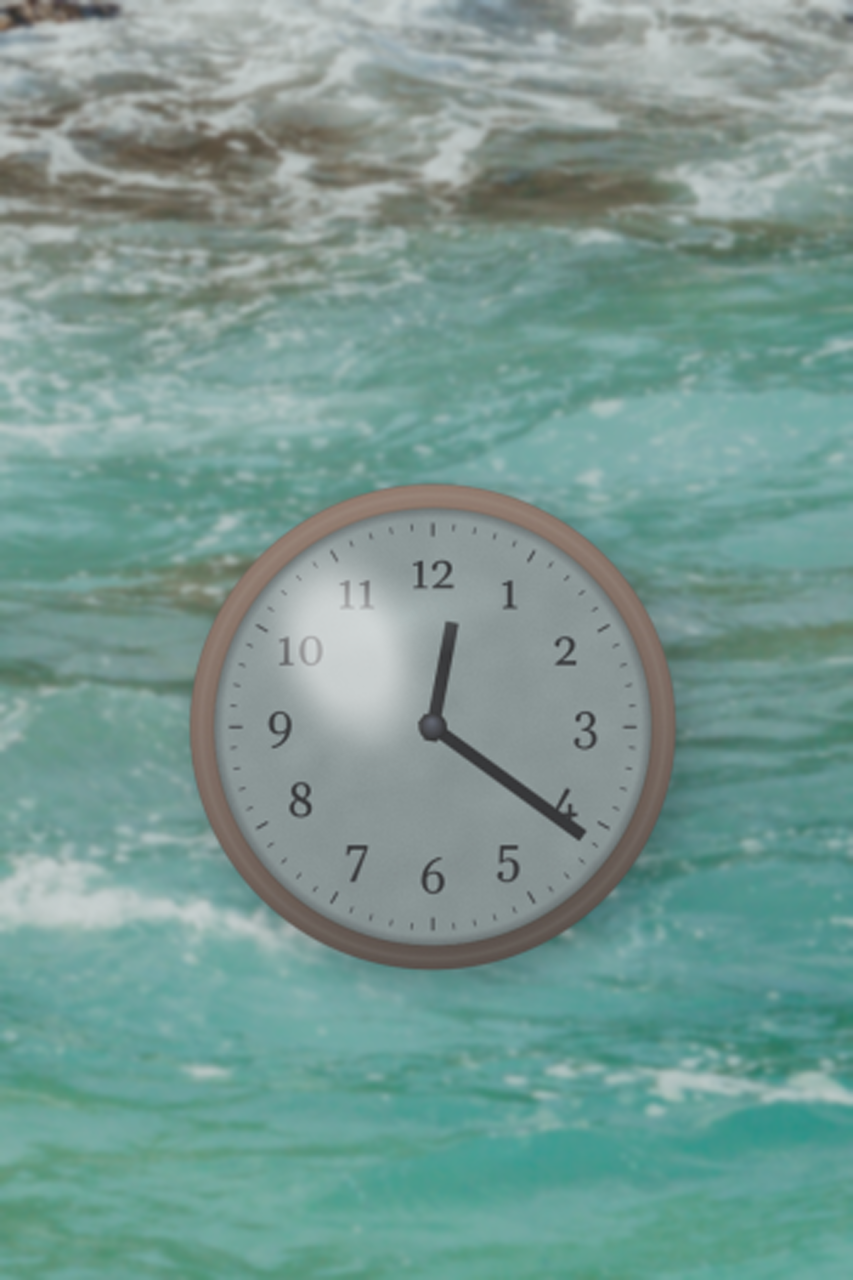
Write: 12,21
